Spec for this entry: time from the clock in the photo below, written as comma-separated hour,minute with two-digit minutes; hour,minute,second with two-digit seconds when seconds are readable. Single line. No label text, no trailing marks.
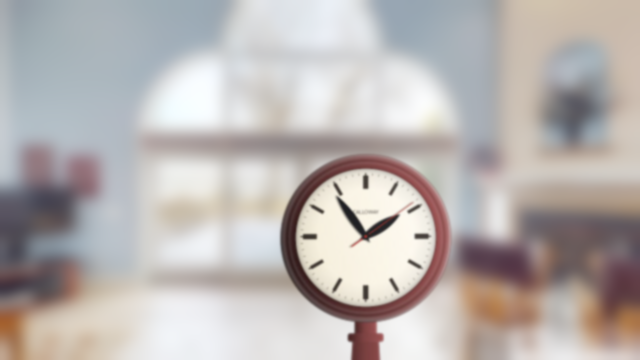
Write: 1,54,09
